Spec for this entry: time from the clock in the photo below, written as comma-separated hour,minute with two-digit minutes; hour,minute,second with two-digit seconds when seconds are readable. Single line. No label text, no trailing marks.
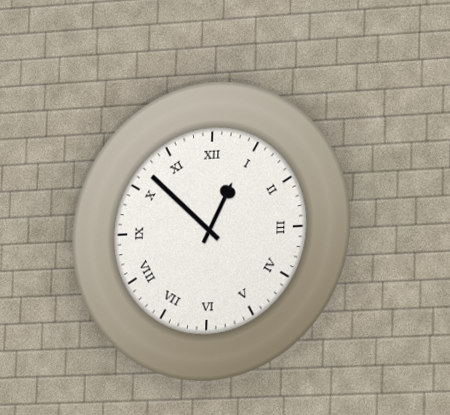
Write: 12,52
